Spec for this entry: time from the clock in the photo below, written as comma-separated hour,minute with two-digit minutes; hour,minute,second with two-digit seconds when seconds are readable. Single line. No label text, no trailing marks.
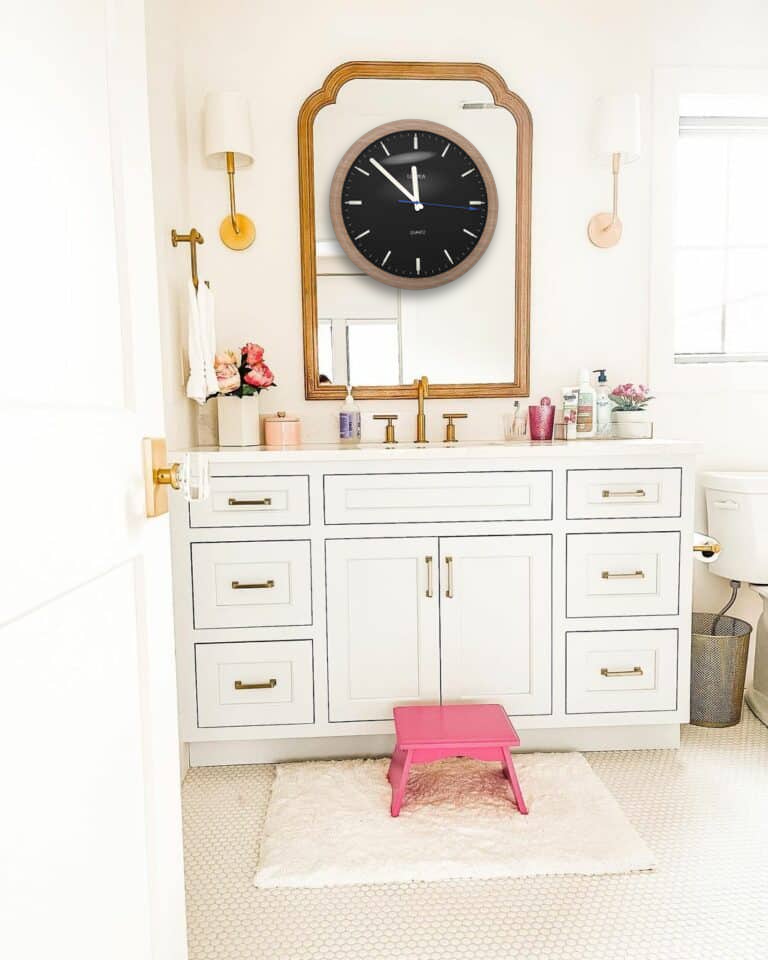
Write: 11,52,16
